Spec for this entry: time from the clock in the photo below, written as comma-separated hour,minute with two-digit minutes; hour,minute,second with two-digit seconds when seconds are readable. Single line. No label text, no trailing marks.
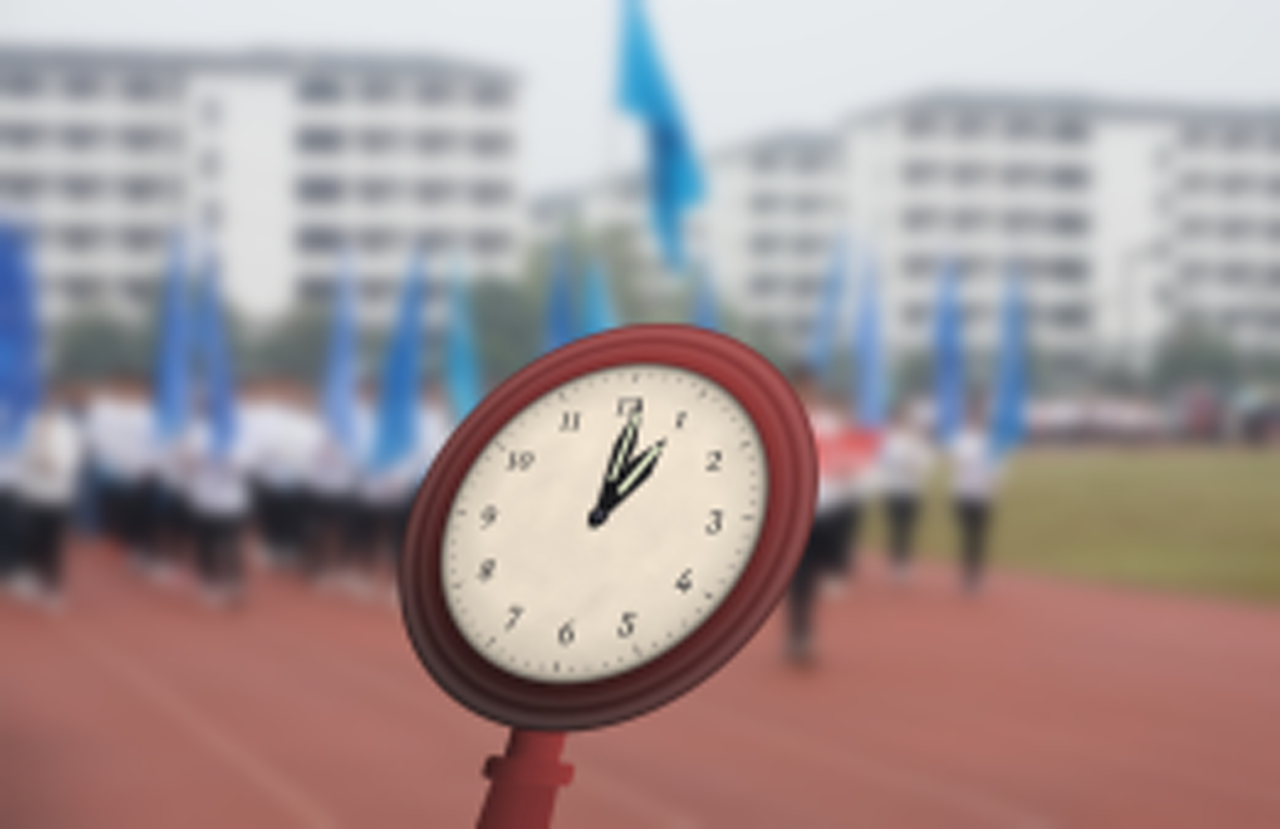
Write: 1,01
